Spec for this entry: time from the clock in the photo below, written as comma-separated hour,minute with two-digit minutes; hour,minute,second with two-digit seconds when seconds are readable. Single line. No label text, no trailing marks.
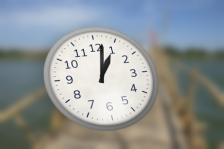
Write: 1,02
